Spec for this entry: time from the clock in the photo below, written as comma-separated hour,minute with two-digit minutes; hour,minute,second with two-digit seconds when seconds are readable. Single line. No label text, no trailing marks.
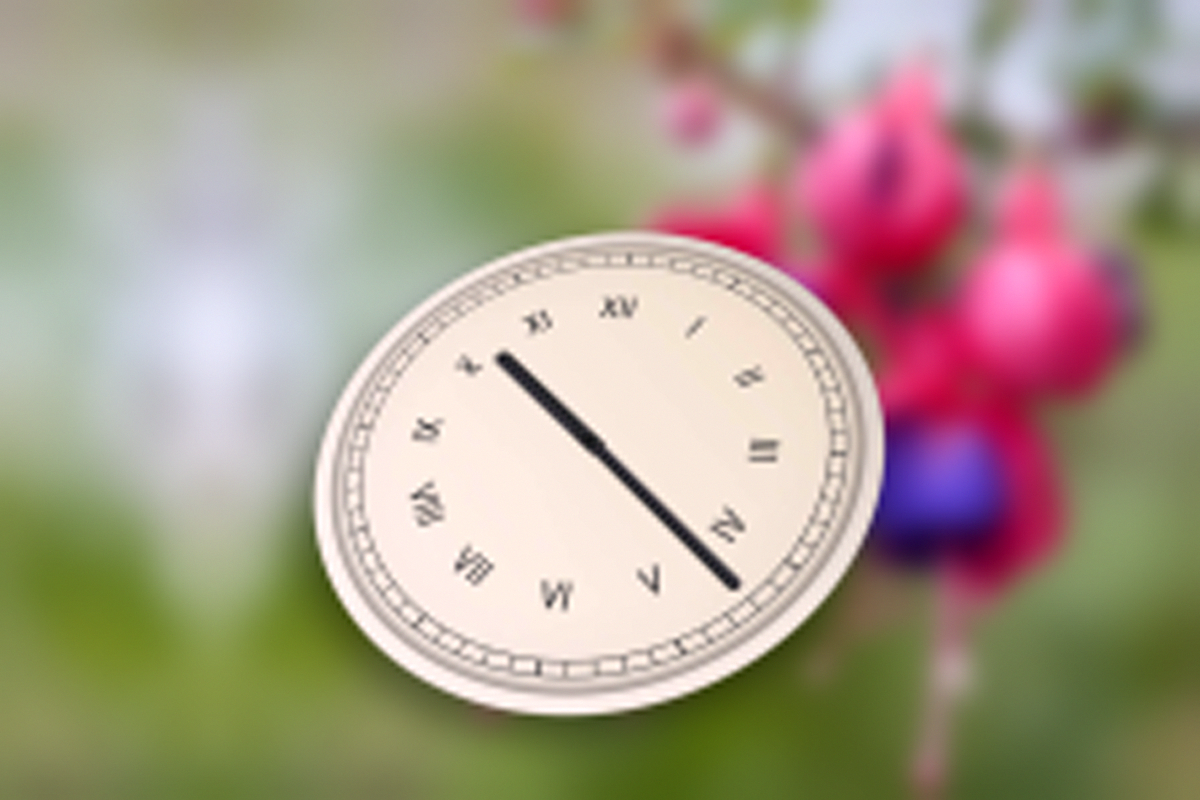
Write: 10,22
